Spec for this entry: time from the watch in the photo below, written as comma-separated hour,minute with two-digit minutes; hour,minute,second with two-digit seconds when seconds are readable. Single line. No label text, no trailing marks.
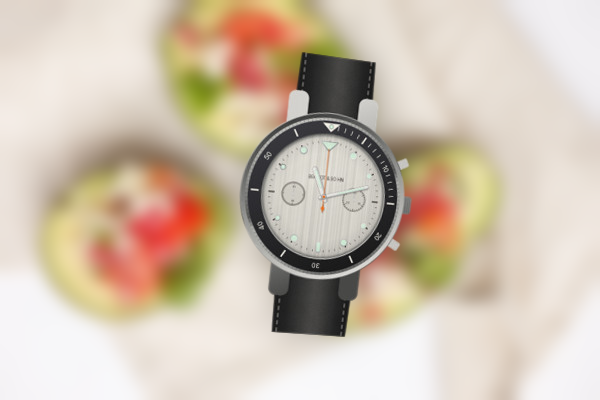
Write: 11,12
